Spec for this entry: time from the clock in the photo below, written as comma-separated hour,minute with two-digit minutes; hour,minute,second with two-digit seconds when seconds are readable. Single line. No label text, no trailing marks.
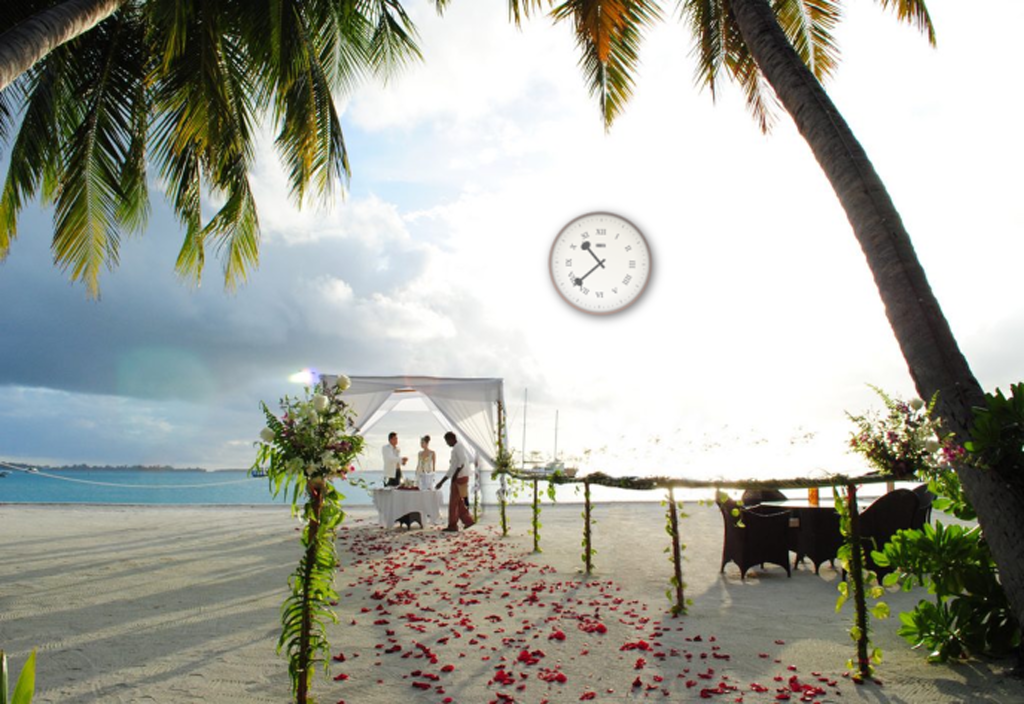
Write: 10,38
